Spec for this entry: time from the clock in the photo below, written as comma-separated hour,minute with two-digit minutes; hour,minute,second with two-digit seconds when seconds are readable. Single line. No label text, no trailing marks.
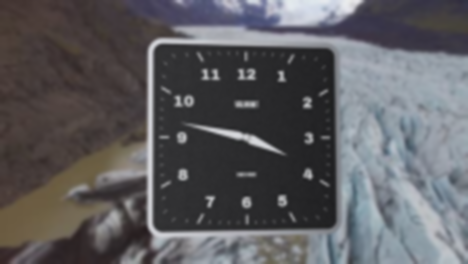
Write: 3,47
